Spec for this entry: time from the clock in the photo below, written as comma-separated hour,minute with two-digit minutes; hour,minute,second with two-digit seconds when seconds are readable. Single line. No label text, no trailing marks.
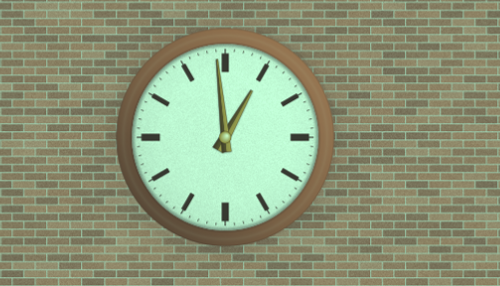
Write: 12,59
